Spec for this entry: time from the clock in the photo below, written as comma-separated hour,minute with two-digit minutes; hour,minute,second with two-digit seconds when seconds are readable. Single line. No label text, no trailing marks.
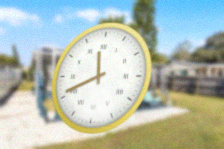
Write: 11,41
